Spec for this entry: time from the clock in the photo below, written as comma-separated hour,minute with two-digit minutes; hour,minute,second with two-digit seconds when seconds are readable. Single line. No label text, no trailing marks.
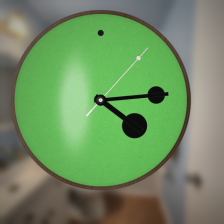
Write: 4,14,07
